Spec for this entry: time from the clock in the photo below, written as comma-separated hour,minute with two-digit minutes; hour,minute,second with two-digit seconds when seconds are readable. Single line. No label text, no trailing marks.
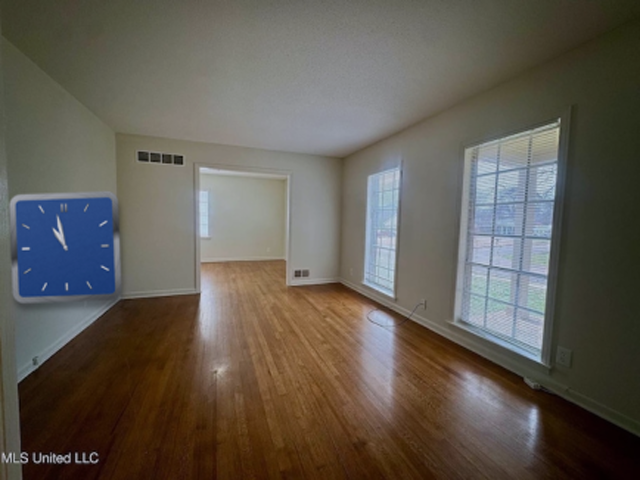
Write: 10,58
